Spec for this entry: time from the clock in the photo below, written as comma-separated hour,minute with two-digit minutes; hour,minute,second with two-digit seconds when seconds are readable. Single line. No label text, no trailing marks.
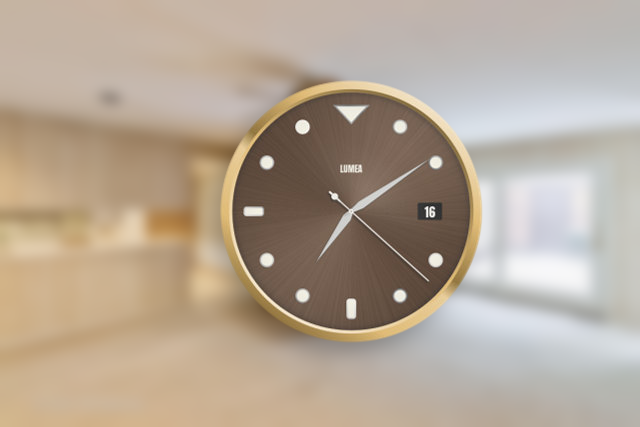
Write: 7,09,22
